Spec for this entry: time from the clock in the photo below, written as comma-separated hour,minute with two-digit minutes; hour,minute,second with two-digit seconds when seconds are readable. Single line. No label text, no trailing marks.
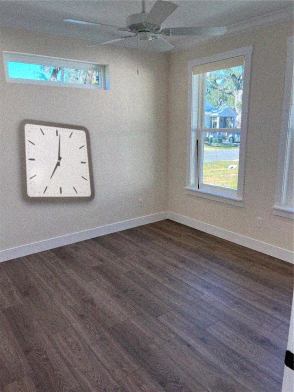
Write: 7,01
